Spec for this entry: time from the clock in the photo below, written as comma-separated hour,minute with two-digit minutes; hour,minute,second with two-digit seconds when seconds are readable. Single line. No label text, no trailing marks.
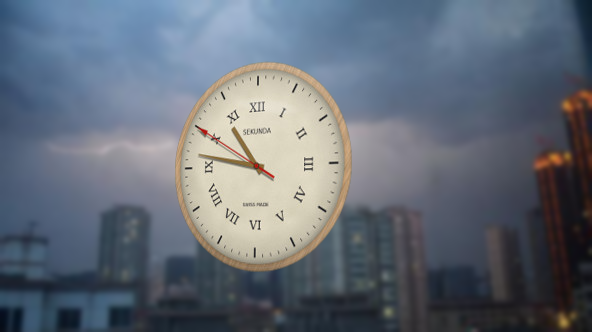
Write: 10,46,50
